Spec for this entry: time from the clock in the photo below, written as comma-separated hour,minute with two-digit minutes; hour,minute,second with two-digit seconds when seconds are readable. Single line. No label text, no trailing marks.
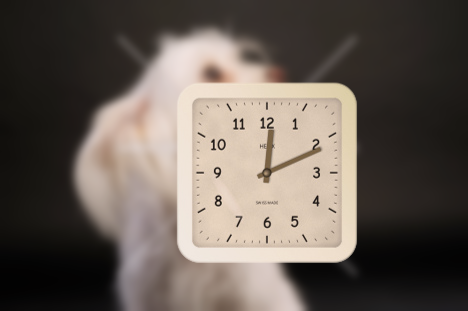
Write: 12,11
